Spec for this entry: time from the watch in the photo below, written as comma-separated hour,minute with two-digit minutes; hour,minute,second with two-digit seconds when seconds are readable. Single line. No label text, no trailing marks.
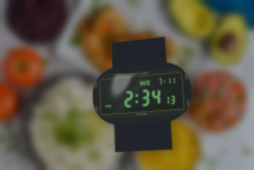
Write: 2,34
